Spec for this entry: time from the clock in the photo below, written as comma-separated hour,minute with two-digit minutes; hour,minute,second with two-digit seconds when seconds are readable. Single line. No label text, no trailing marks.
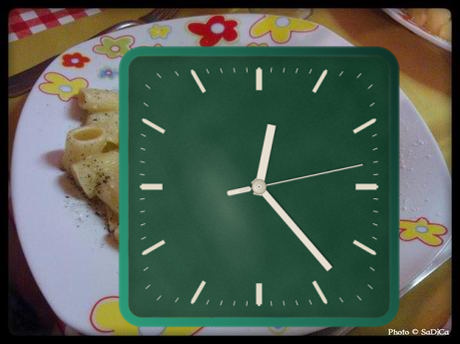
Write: 12,23,13
